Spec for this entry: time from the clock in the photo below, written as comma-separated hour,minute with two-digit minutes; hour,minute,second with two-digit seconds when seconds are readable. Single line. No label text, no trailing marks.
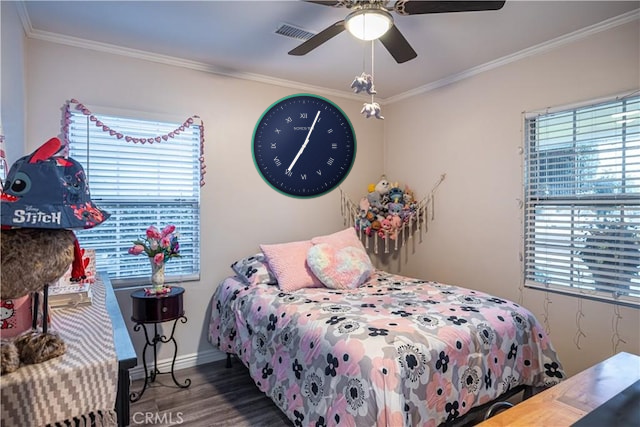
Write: 7,04
